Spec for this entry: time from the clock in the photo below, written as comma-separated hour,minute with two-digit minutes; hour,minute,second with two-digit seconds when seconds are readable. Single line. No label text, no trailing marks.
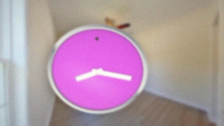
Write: 8,17
